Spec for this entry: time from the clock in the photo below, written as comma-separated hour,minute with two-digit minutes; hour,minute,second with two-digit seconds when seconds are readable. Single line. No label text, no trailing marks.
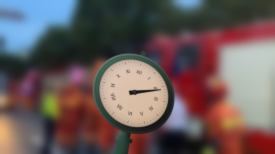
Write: 2,11
